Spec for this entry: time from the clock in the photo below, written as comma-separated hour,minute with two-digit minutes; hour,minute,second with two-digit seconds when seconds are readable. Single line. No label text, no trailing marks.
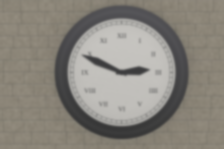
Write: 2,49
